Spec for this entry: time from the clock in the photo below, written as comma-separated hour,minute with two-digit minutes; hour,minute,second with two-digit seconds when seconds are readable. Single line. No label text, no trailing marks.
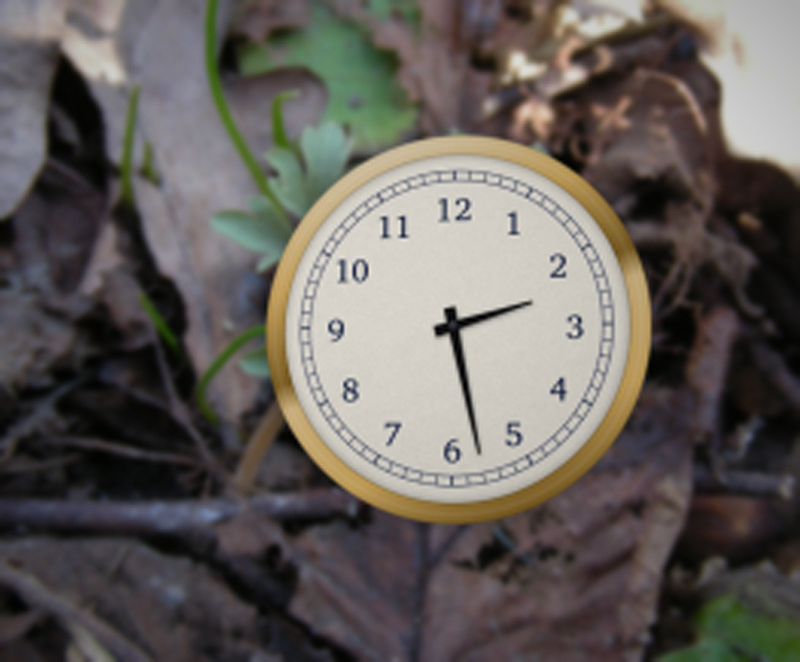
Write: 2,28
